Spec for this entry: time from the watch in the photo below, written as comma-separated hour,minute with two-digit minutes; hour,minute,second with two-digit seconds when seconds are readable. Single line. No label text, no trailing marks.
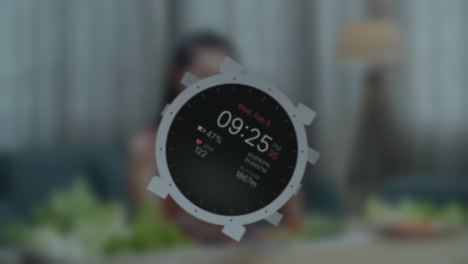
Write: 9,25
